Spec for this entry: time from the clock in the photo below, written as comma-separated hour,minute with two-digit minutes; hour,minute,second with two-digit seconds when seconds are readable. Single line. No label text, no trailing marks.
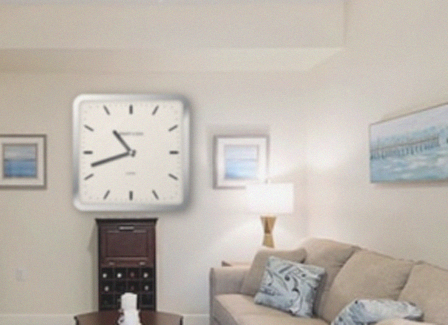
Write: 10,42
